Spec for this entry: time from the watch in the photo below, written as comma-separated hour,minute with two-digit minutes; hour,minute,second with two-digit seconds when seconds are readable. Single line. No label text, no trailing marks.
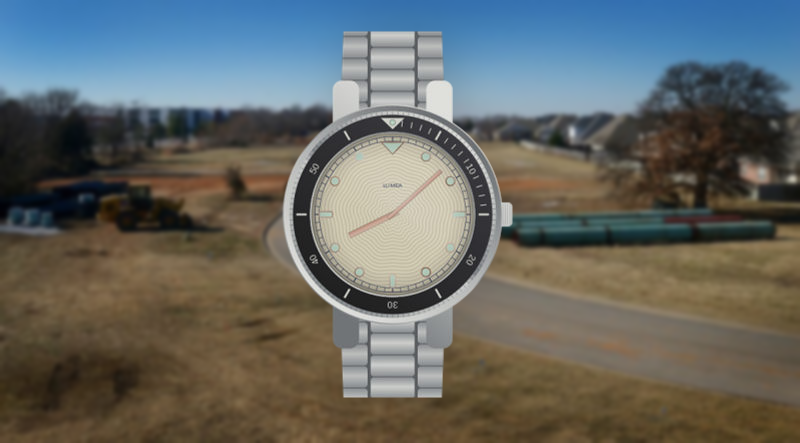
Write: 8,08
